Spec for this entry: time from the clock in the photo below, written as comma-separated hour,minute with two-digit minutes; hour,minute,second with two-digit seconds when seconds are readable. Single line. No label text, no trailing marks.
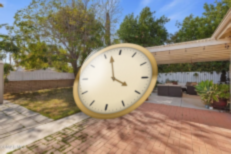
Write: 3,57
